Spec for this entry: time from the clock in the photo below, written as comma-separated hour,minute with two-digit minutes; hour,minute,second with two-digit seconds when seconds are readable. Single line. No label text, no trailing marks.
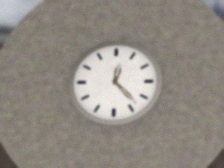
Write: 12,23
